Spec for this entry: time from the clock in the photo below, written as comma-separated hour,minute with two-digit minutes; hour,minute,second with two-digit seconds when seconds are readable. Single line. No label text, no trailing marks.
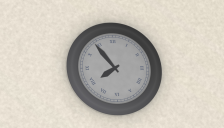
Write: 7,54
